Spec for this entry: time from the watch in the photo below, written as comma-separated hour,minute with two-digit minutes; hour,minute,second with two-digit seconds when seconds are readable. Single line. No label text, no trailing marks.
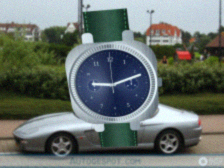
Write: 9,12
